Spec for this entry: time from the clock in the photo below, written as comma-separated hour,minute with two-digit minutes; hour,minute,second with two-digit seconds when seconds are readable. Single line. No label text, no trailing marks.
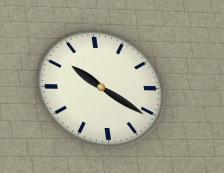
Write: 10,21
